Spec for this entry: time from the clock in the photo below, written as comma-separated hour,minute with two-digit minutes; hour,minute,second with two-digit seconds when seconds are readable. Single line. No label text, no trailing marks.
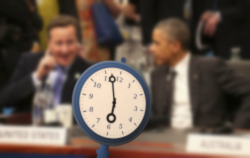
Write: 5,57
